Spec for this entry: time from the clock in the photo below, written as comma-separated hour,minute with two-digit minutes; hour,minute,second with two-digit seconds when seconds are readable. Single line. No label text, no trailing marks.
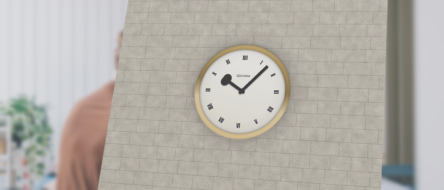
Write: 10,07
